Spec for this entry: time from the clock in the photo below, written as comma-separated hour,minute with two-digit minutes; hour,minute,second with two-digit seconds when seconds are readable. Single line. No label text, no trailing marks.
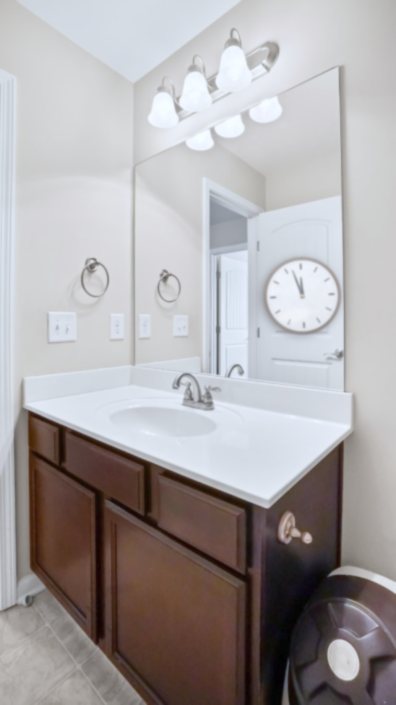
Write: 11,57
